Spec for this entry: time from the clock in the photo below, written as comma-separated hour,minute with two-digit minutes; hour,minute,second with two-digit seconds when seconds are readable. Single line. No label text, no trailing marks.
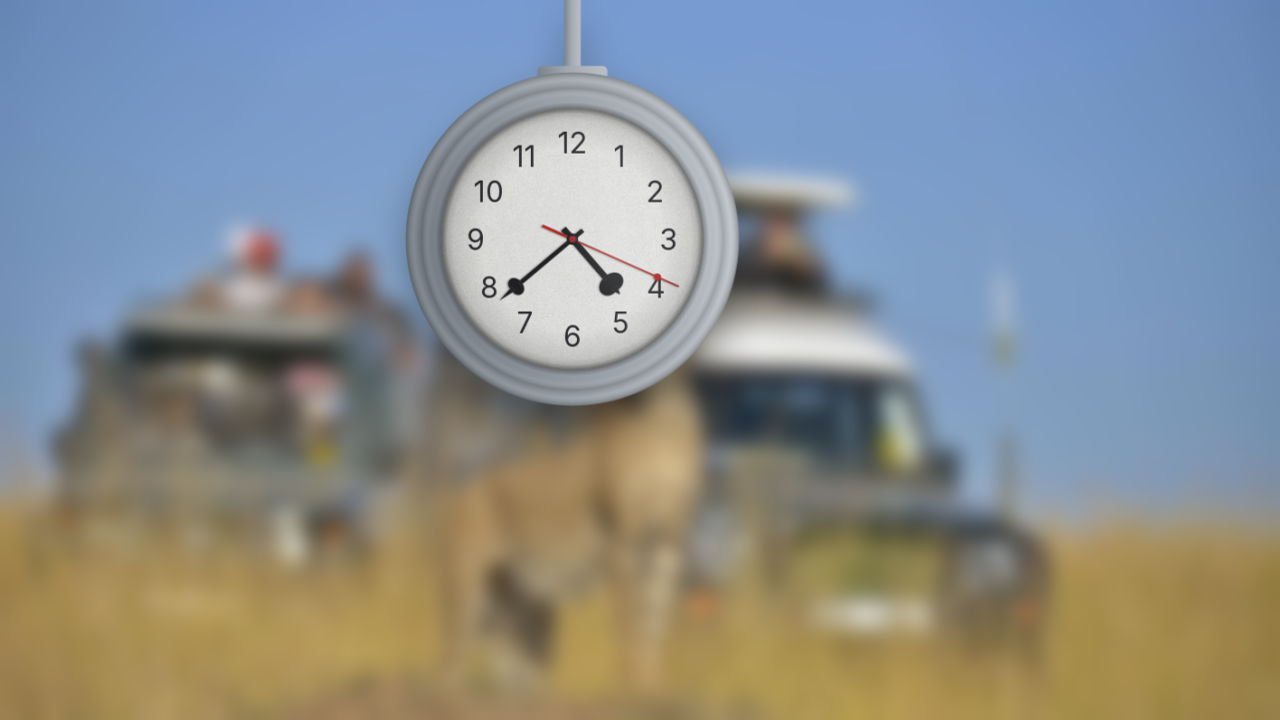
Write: 4,38,19
